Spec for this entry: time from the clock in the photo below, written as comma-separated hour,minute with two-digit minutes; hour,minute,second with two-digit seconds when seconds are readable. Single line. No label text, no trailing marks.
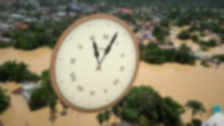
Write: 11,03
